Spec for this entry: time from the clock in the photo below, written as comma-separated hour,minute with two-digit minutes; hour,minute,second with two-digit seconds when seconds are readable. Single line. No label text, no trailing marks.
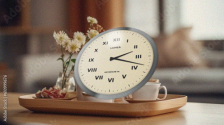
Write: 2,18
